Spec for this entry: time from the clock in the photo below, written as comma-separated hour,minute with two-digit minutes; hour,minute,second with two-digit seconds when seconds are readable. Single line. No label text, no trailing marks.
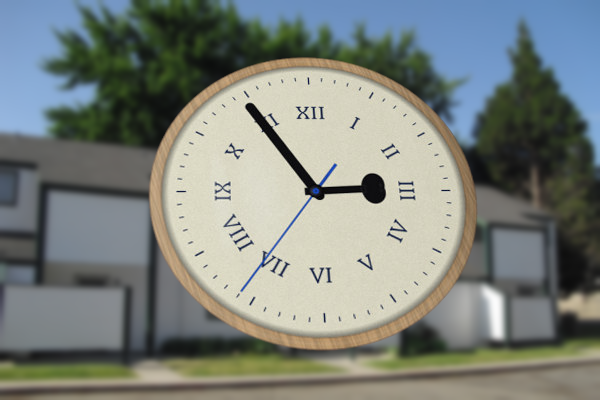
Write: 2,54,36
